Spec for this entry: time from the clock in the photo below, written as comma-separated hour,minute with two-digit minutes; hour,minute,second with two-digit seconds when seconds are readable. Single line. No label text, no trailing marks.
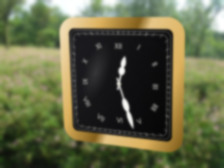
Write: 12,27
